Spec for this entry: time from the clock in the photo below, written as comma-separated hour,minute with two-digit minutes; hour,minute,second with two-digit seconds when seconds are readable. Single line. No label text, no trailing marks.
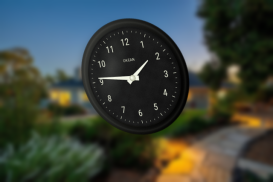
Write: 1,46
